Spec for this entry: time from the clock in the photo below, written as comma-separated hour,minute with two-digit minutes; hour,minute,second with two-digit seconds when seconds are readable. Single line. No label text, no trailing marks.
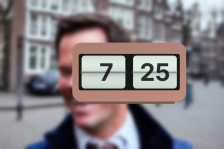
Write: 7,25
